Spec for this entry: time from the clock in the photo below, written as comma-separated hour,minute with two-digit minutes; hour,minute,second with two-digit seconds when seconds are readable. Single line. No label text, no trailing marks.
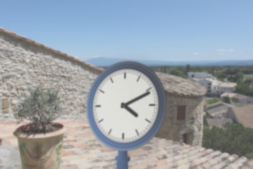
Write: 4,11
